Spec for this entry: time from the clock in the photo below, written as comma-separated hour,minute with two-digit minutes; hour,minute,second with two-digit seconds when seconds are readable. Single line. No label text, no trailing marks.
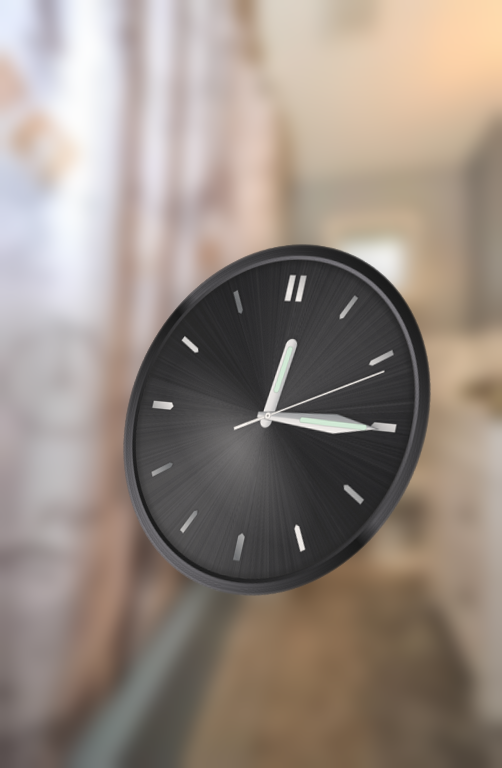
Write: 12,15,11
